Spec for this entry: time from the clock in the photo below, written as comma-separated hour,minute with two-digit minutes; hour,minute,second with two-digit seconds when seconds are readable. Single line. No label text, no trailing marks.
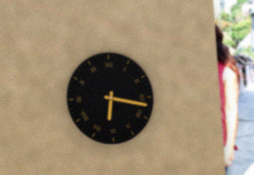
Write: 6,17
